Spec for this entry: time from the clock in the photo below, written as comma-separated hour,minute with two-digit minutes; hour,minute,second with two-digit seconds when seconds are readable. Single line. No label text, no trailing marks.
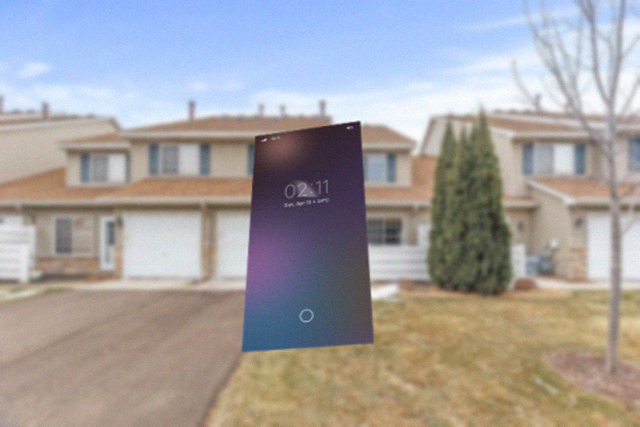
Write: 2,11
